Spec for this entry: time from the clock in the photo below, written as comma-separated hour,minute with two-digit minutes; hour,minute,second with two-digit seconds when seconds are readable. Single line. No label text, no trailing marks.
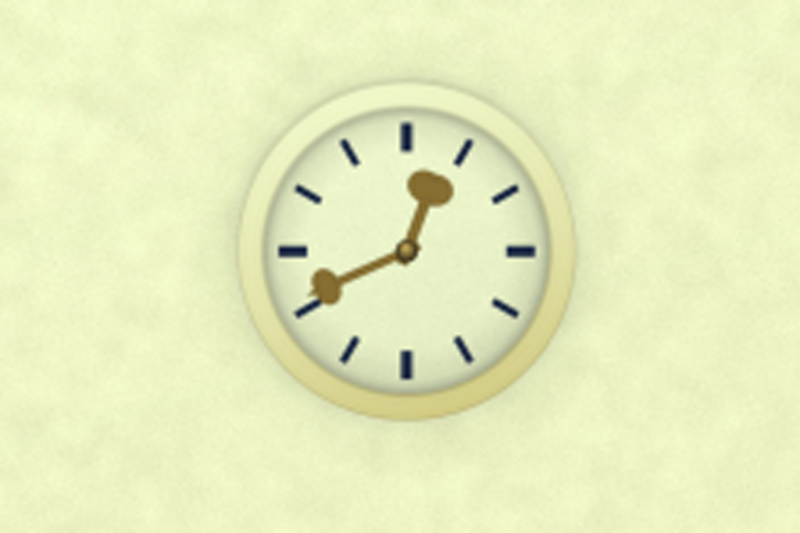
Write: 12,41
